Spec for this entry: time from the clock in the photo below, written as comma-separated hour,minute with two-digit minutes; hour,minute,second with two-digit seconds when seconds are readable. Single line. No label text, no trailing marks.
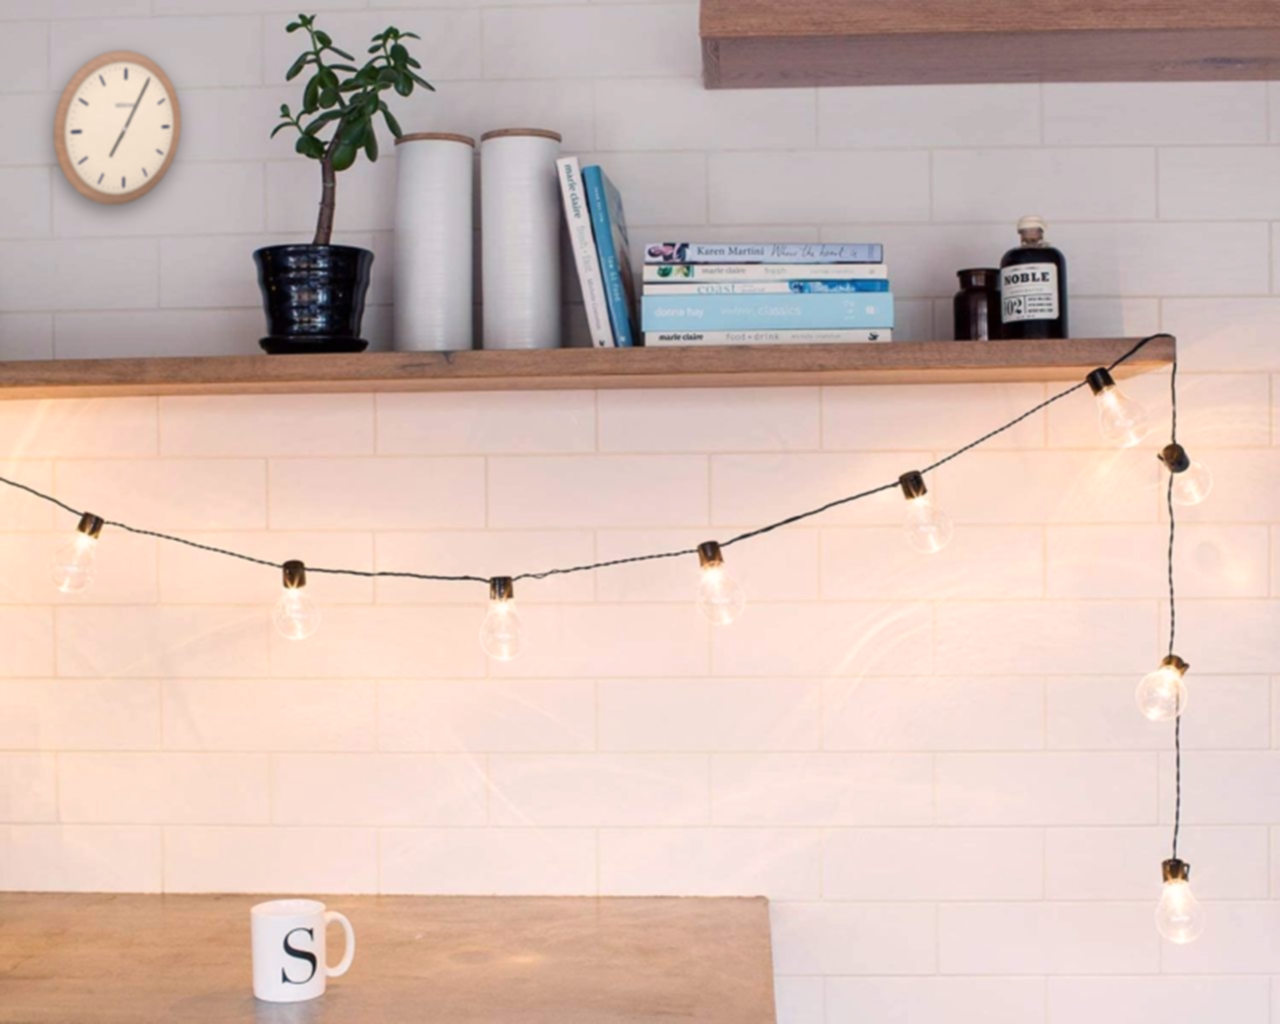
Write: 7,05
